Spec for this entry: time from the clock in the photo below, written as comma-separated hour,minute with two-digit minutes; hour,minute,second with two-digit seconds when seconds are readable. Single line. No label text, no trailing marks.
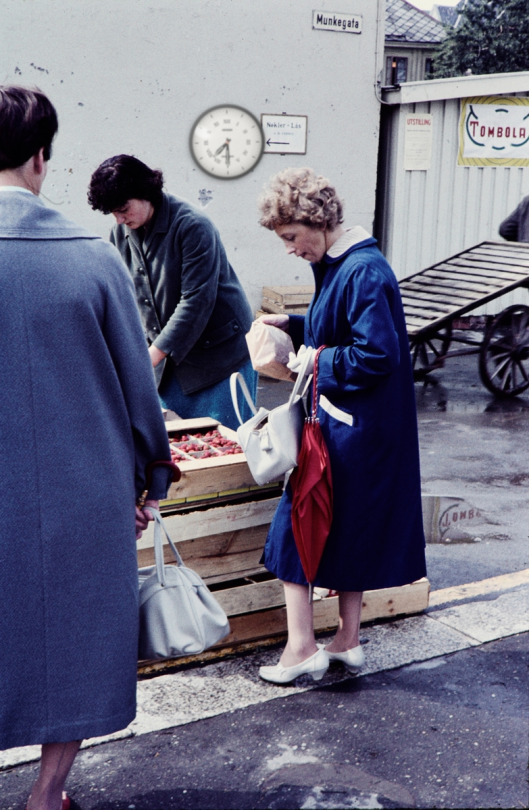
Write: 7,30
